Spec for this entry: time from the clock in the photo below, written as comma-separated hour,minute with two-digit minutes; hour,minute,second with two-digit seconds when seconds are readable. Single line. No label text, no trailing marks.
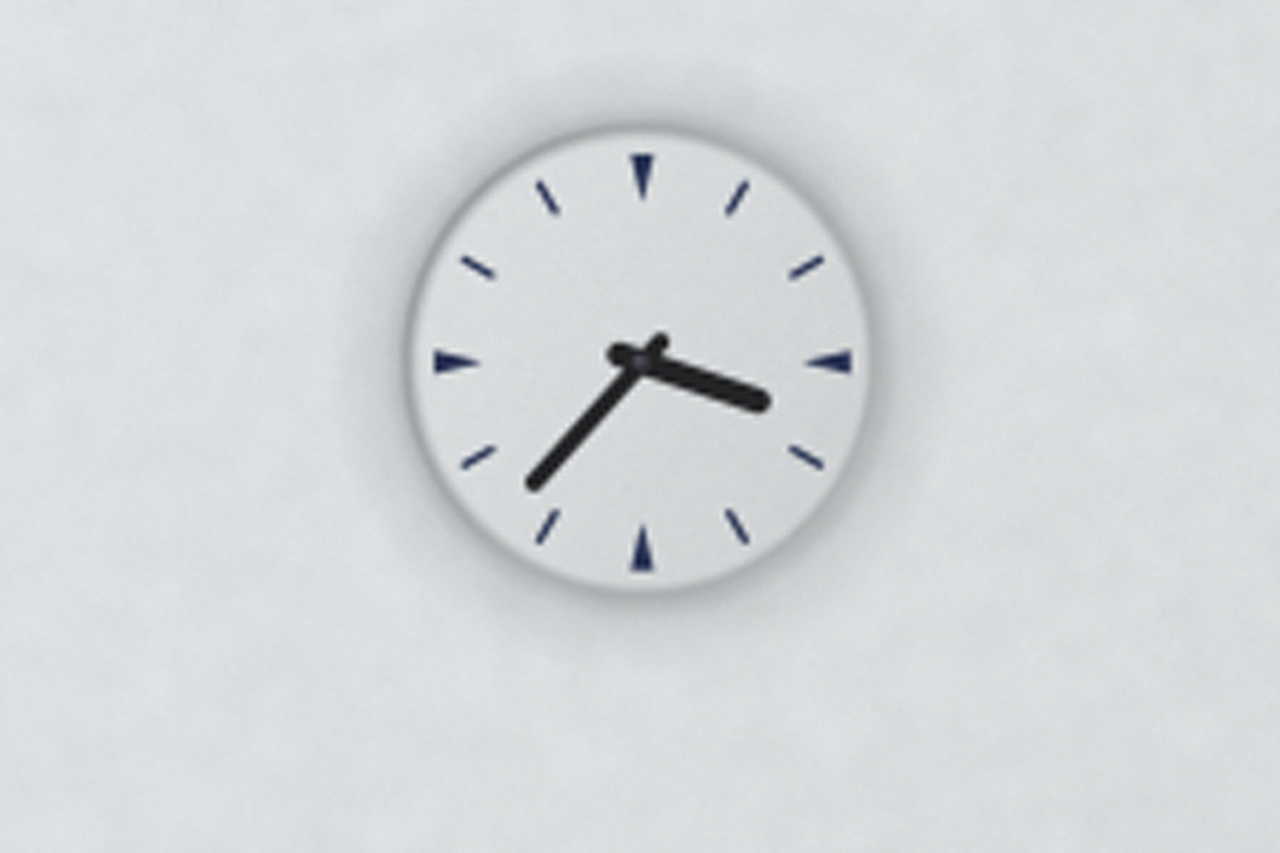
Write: 3,37
